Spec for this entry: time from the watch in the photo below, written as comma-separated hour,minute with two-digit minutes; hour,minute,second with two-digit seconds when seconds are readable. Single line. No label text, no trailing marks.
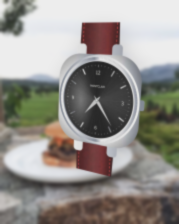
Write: 7,24
